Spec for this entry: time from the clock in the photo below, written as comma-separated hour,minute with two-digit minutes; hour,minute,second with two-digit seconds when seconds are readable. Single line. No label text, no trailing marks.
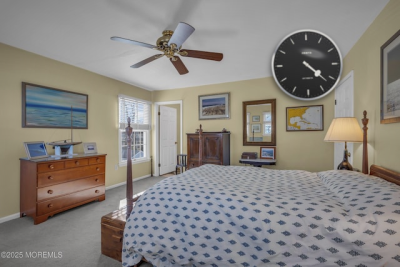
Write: 4,22
